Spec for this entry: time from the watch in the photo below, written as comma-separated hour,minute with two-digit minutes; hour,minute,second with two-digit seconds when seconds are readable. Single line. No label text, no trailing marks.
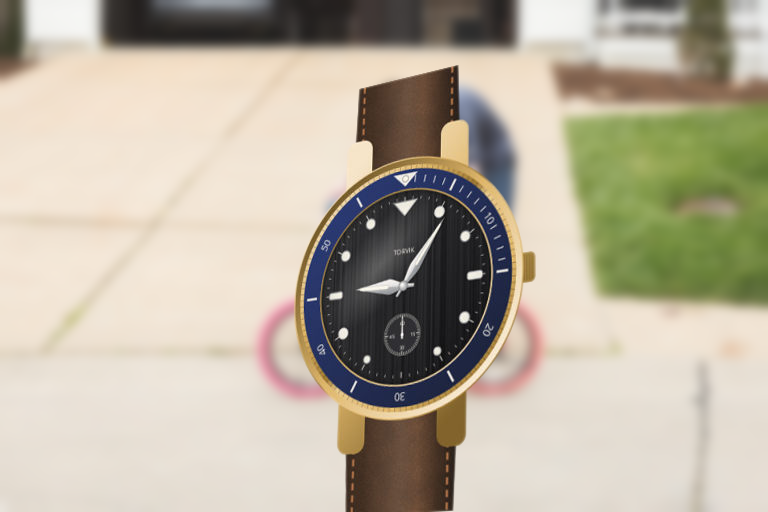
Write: 9,06
